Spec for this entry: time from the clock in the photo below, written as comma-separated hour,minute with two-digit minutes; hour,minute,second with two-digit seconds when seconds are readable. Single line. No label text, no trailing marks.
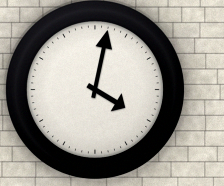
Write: 4,02
